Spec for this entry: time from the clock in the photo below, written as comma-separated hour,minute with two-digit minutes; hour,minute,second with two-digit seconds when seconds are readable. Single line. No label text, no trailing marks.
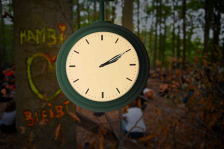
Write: 2,10
